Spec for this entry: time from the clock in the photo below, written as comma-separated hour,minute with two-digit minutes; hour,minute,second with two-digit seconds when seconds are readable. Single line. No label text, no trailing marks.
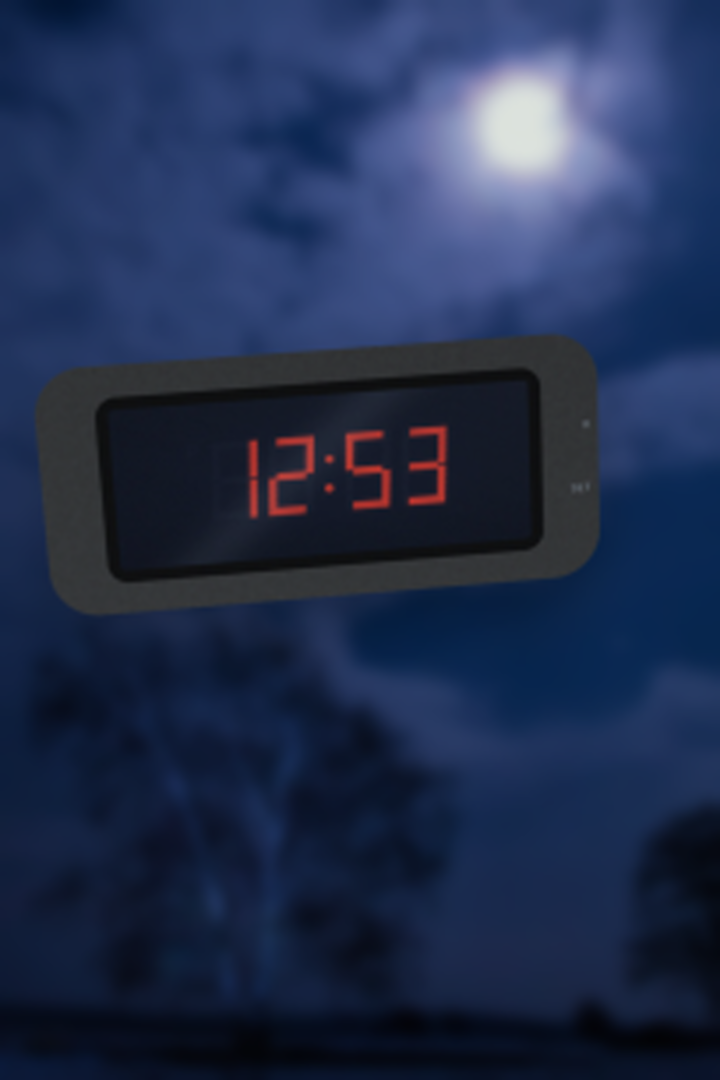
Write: 12,53
